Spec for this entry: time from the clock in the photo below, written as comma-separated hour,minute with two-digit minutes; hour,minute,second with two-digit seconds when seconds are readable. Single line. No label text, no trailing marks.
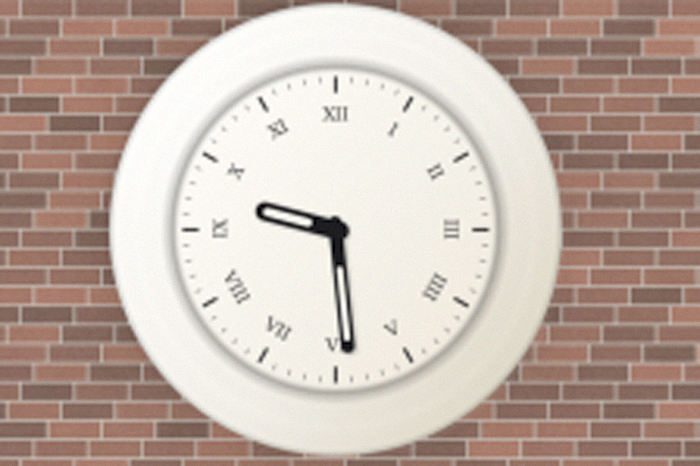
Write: 9,29
